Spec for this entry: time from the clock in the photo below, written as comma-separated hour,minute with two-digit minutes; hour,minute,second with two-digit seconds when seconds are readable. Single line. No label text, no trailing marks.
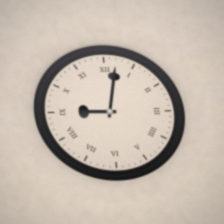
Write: 9,02
